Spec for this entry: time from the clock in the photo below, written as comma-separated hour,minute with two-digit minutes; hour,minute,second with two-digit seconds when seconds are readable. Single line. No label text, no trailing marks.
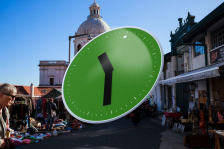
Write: 10,26
